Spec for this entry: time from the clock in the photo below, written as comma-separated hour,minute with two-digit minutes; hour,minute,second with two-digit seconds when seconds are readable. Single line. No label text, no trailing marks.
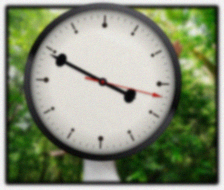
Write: 3,49,17
